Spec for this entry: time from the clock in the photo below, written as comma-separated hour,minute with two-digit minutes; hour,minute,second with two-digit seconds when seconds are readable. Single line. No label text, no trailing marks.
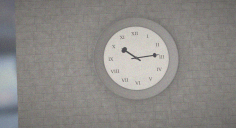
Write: 10,14
